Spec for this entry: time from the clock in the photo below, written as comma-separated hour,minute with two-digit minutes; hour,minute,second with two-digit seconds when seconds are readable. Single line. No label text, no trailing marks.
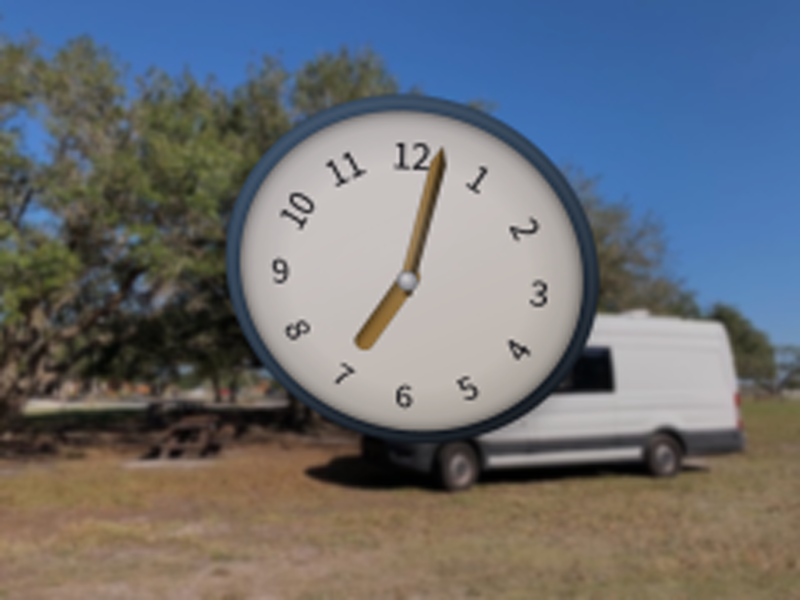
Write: 7,02
